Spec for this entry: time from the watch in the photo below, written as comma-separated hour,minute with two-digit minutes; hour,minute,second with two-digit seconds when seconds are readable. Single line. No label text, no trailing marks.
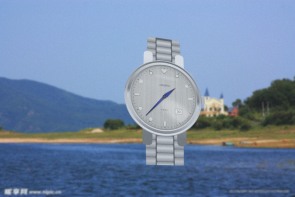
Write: 1,37
